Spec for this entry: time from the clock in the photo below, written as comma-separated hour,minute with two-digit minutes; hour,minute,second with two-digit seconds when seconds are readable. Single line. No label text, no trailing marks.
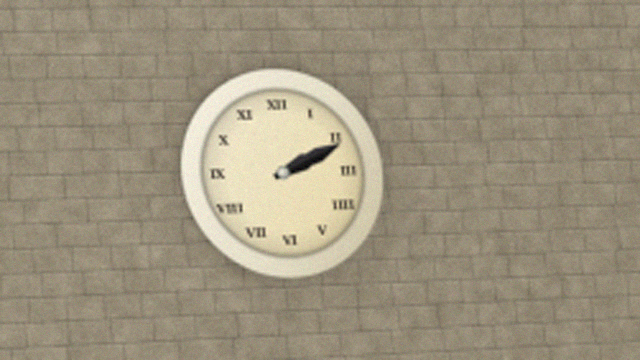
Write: 2,11
